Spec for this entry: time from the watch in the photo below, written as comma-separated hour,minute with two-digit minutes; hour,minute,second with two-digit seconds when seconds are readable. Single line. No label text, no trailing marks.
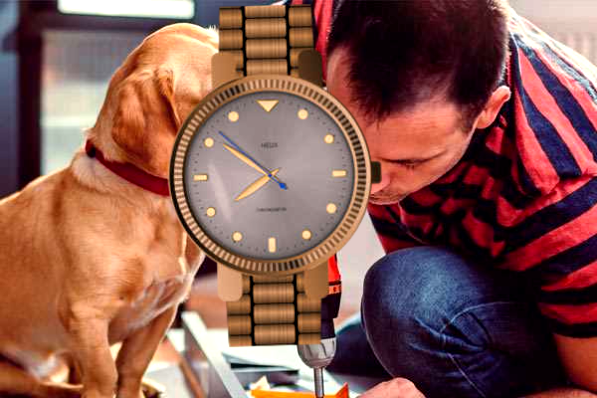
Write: 7,50,52
